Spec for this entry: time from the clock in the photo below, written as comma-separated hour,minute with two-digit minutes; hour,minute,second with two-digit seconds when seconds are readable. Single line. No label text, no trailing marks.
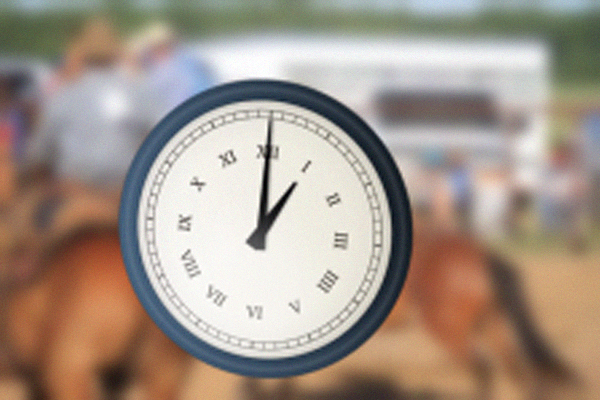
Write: 1,00
